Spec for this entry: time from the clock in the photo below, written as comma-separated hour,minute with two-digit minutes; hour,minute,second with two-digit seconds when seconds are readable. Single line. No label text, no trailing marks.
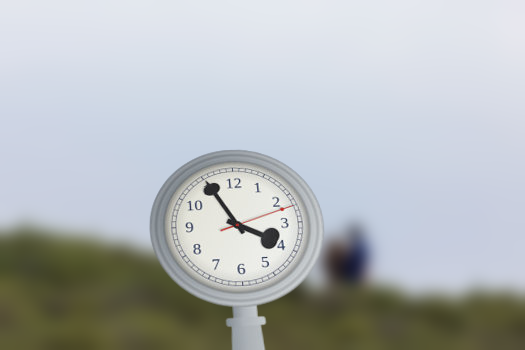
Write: 3,55,12
